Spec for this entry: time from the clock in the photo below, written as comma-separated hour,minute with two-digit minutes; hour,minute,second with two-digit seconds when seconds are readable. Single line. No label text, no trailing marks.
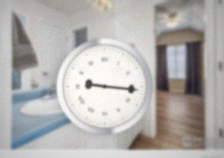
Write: 9,16
